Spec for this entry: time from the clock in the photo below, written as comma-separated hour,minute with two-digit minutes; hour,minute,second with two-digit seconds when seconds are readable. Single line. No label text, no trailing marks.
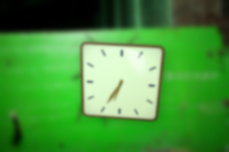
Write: 6,35
